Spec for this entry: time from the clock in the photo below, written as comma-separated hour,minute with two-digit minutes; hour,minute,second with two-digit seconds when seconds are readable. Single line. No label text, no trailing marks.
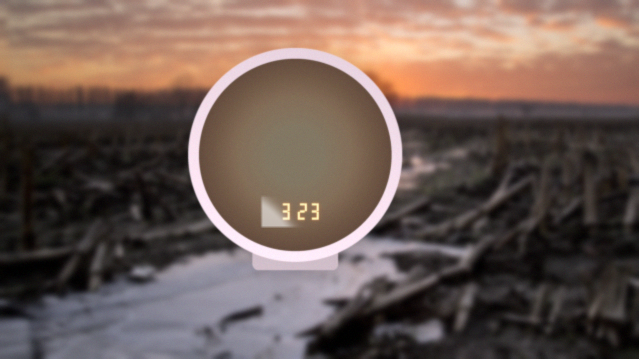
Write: 3,23
